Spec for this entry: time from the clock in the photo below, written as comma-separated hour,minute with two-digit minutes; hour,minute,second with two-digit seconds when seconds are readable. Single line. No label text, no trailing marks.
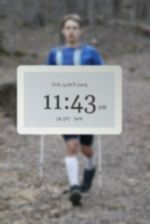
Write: 11,43
